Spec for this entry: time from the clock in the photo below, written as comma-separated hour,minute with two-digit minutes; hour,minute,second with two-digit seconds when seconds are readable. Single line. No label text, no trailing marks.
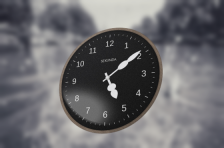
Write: 5,09
